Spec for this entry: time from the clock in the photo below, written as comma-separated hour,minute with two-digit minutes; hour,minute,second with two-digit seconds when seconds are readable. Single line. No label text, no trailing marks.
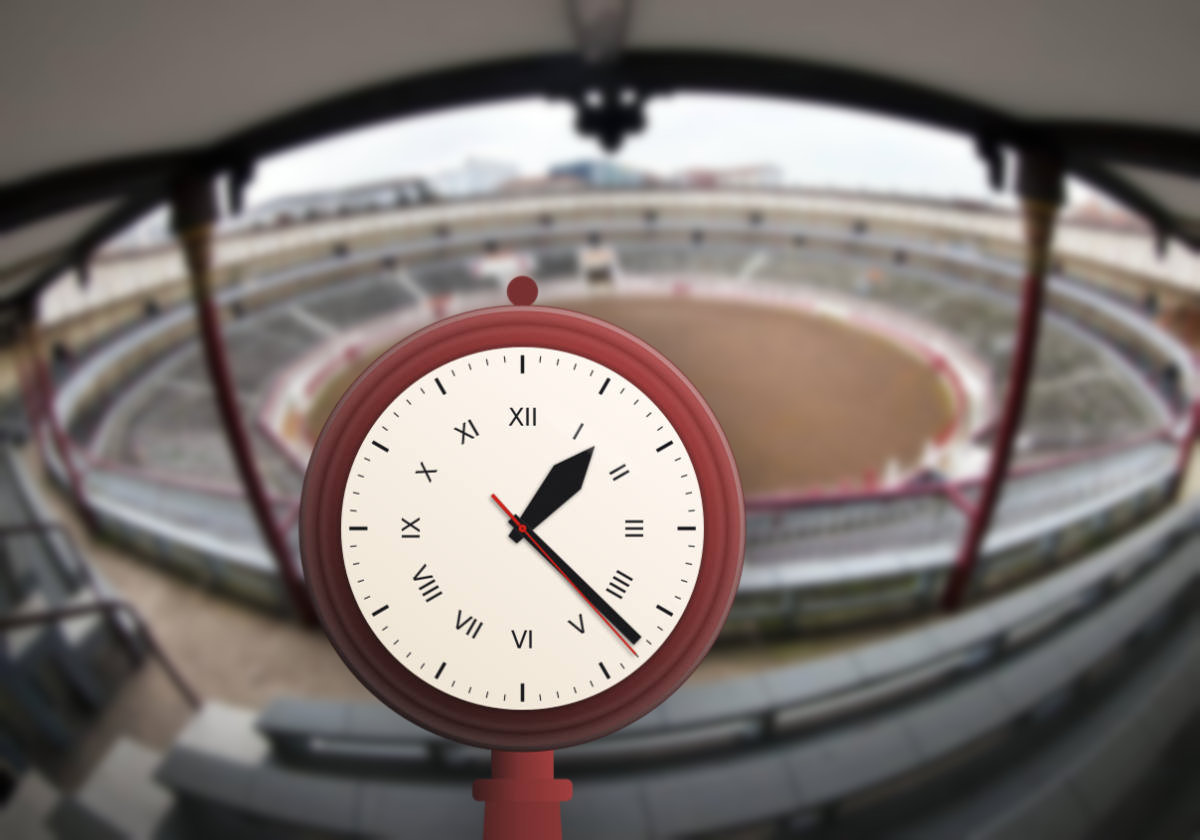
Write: 1,22,23
